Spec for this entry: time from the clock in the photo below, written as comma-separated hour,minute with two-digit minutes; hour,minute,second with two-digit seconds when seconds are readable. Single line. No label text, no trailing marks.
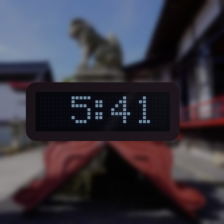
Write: 5,41
